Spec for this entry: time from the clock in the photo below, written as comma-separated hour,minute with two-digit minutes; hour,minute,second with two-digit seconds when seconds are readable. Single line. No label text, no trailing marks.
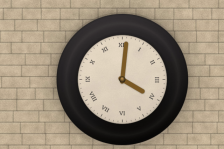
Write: 4,01
